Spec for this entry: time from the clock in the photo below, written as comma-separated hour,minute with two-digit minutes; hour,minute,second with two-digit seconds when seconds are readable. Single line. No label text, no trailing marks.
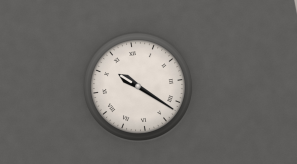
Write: 10,22
